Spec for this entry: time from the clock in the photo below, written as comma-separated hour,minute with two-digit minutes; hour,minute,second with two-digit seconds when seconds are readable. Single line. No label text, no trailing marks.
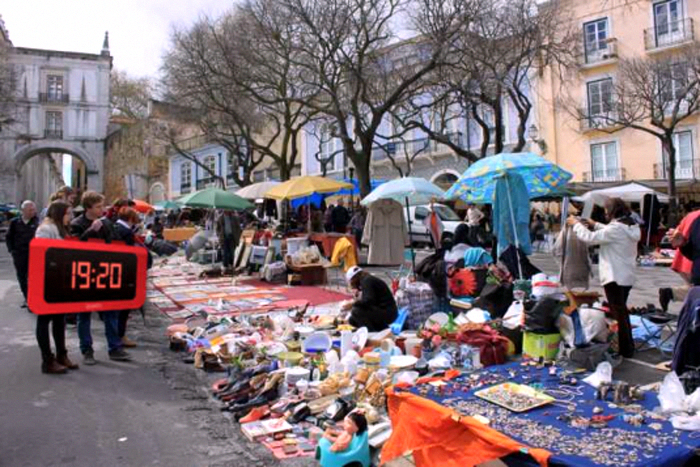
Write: 19,20
